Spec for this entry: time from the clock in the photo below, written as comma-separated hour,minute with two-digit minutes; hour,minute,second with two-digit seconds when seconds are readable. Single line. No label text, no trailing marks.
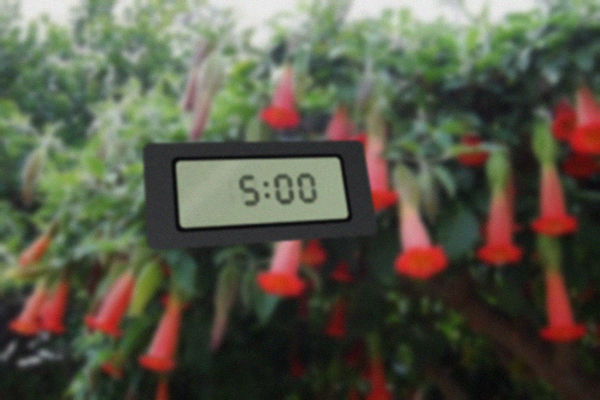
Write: 5,00
